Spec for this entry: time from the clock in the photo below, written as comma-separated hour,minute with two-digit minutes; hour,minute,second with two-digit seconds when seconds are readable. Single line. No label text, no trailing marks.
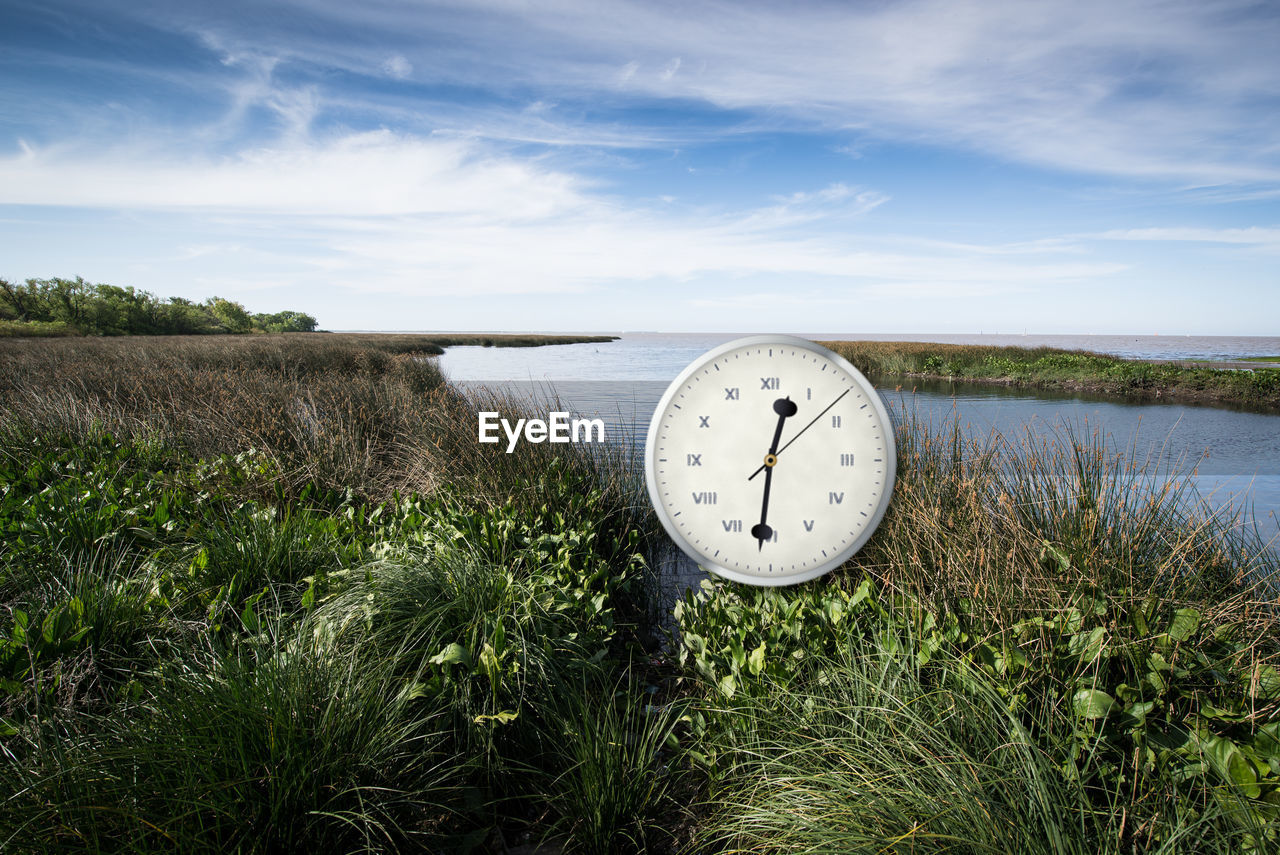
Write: 12,31,08
